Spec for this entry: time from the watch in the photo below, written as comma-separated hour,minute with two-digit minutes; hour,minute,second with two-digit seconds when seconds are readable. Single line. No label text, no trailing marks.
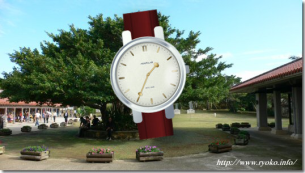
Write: 1,35
